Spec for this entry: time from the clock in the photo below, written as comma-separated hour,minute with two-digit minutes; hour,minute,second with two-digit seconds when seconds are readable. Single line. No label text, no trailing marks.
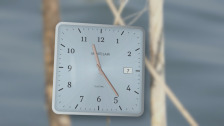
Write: 11,24
